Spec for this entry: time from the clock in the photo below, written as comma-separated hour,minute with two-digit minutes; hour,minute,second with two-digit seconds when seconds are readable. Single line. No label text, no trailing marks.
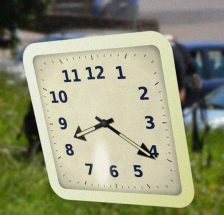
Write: 8,21
